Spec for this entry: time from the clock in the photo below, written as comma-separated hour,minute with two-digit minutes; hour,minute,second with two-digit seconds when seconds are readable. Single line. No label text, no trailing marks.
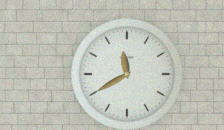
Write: 11,40
